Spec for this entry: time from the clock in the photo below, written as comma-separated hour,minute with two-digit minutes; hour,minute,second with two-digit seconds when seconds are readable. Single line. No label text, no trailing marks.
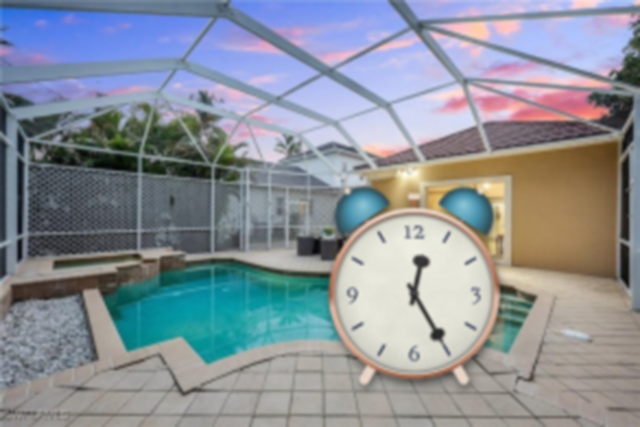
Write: 12,25
